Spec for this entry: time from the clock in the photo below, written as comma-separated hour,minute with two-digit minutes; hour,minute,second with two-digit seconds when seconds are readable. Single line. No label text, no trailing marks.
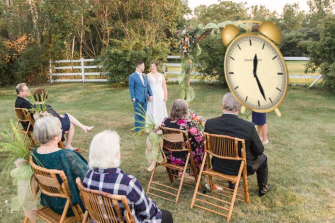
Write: 12,27
